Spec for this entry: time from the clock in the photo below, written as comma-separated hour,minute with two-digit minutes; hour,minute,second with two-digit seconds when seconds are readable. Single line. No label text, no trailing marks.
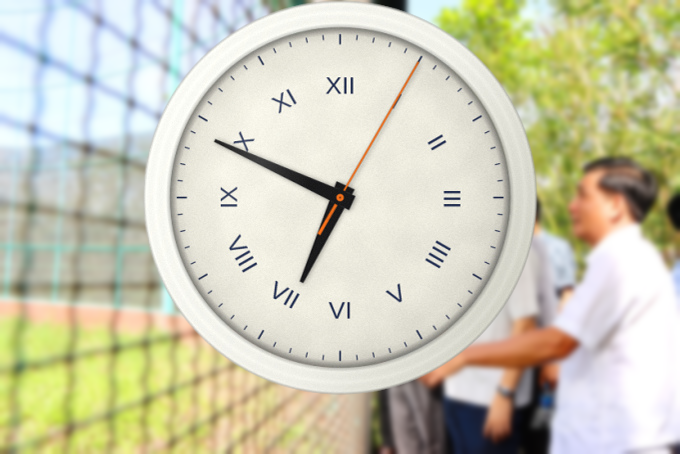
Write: 6,49,05
